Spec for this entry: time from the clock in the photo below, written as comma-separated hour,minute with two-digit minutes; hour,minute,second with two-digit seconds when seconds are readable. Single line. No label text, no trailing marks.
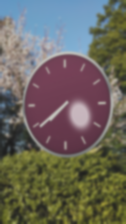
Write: 7,39
